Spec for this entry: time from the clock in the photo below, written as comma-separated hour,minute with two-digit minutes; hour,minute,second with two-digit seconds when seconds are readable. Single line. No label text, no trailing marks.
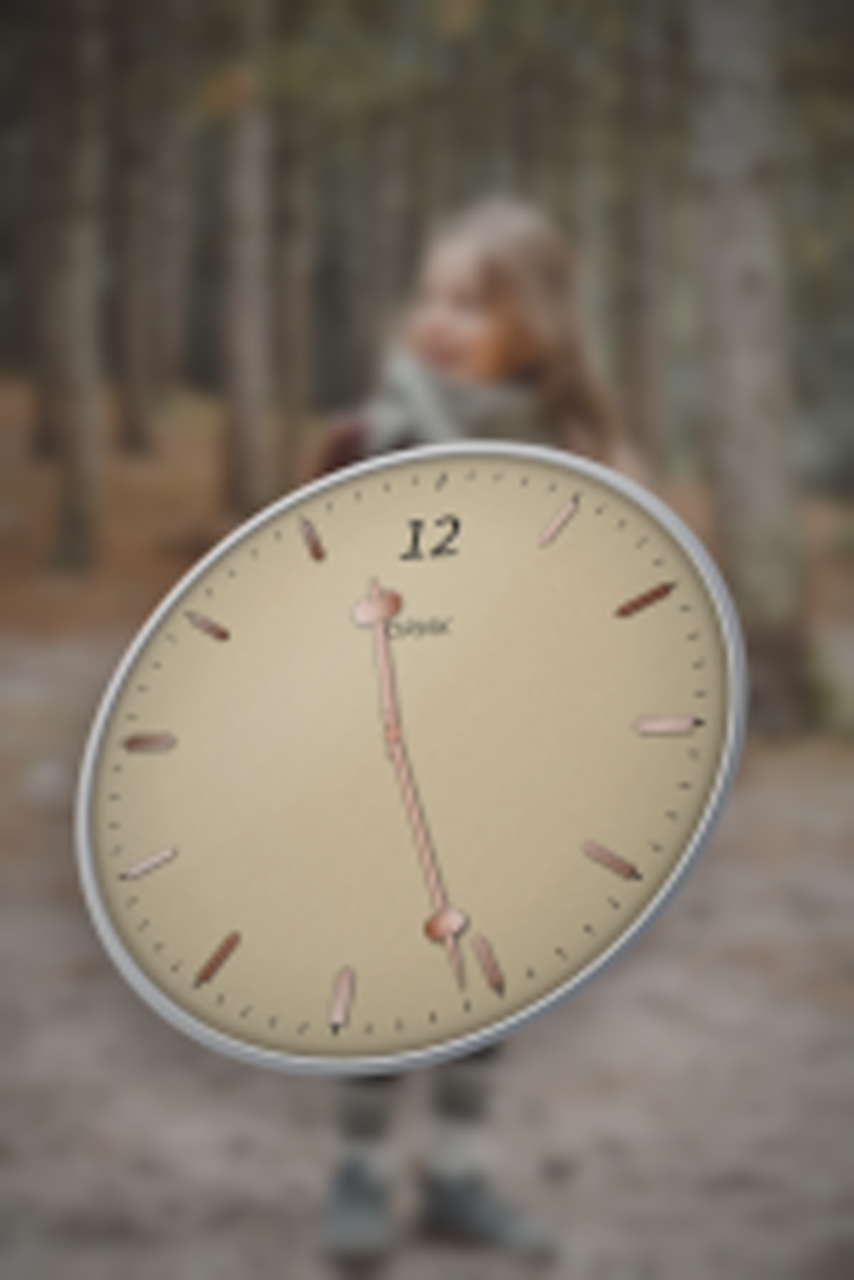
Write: 11,26
